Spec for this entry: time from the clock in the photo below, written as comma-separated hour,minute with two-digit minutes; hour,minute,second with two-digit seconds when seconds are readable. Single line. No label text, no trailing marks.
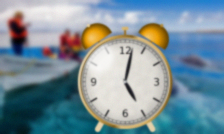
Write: 5,02
